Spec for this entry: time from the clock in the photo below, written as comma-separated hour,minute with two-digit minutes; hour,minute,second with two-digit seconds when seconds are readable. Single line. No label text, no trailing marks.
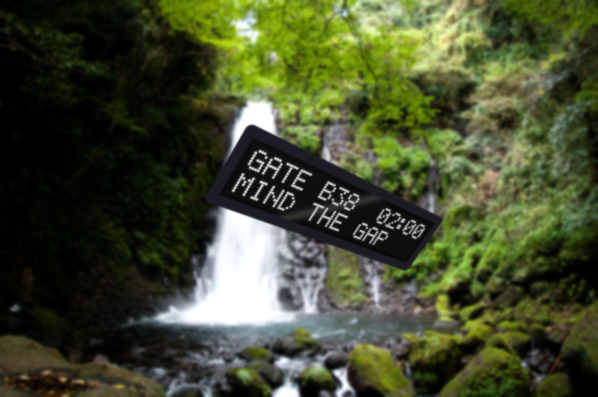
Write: 2,00
